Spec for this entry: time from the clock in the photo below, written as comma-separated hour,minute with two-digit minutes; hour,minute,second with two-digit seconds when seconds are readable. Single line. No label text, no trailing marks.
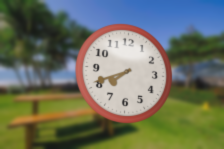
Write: 7,41
